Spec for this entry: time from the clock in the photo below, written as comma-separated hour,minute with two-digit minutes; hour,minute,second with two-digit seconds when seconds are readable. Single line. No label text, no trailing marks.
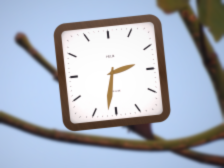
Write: 2,32
